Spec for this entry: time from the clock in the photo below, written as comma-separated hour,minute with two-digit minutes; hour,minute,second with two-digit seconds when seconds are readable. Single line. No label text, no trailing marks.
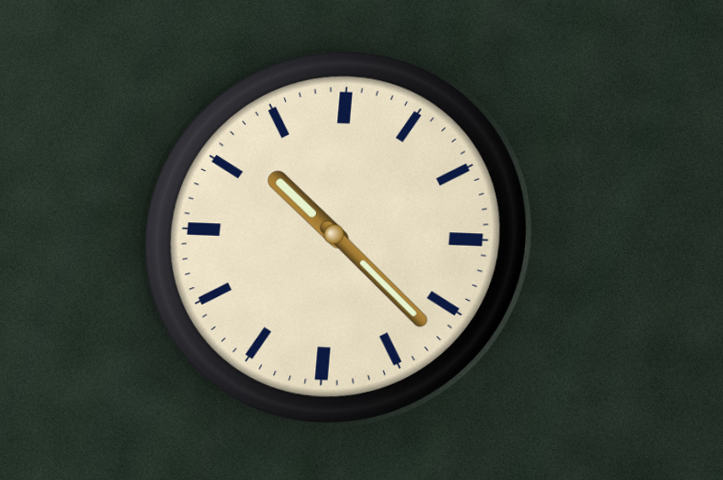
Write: 10,22
